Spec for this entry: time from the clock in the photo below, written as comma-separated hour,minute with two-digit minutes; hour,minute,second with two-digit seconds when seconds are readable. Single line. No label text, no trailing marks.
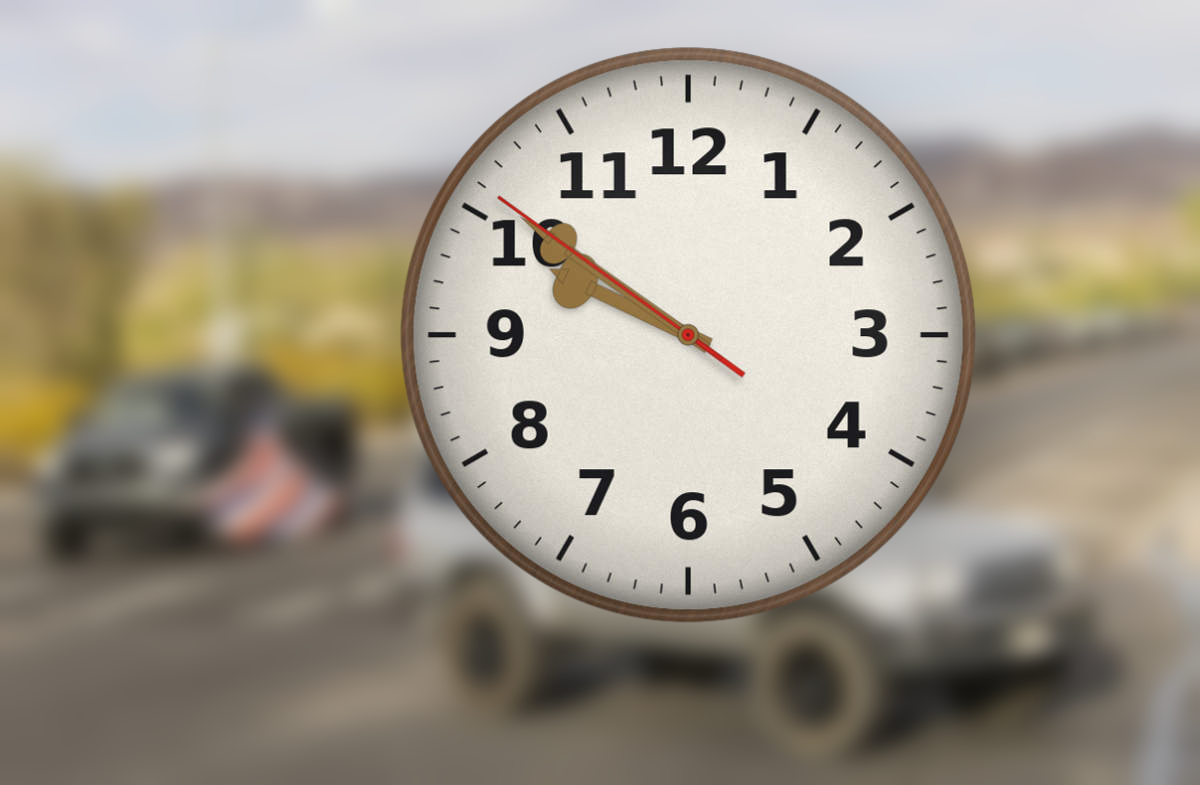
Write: 9,50,51
